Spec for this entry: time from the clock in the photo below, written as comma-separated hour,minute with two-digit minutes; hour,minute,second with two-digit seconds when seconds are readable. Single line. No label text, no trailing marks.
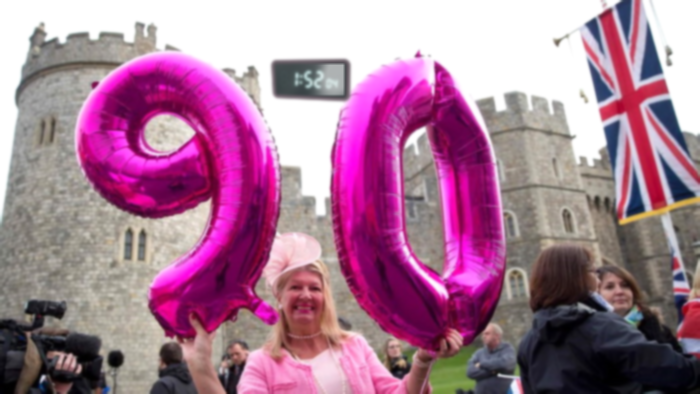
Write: 1,52
